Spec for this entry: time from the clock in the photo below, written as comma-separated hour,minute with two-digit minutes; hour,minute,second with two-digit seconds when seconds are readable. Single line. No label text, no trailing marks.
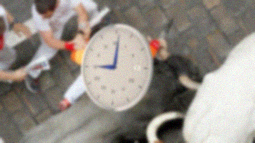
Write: 9,01
